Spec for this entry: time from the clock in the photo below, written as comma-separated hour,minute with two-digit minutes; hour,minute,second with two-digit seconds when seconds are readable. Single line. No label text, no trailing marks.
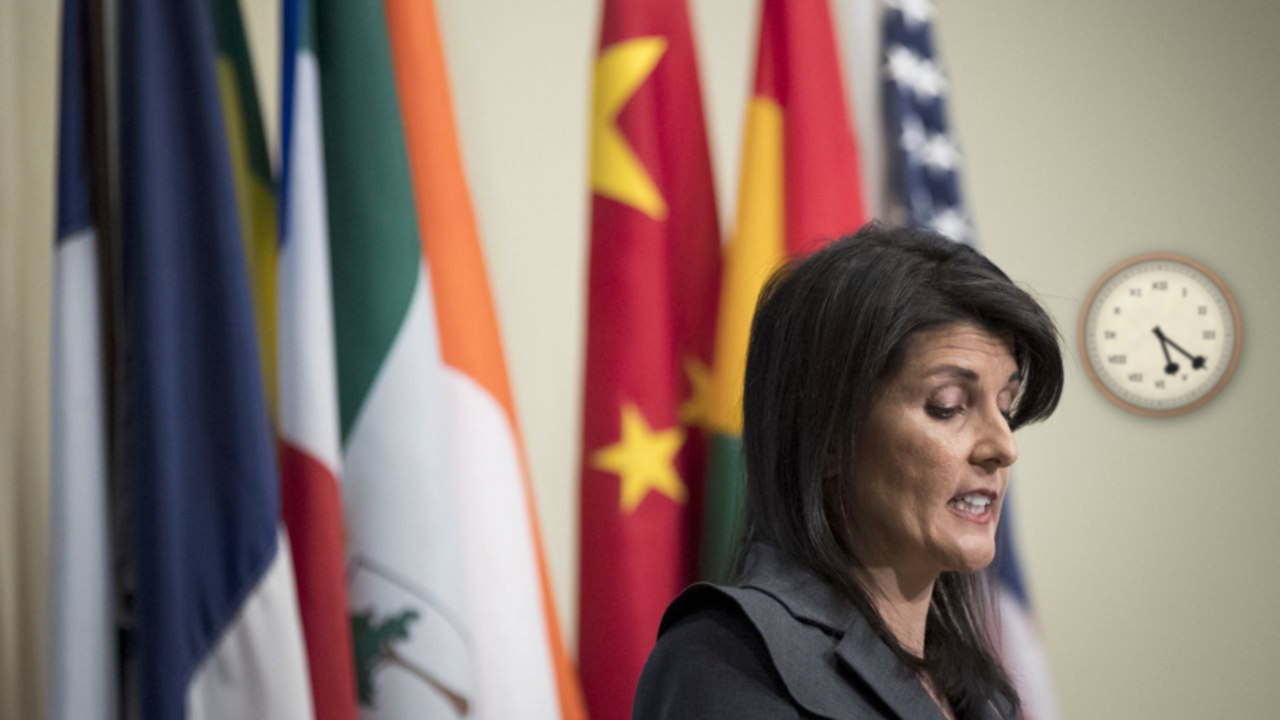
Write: 5,21
